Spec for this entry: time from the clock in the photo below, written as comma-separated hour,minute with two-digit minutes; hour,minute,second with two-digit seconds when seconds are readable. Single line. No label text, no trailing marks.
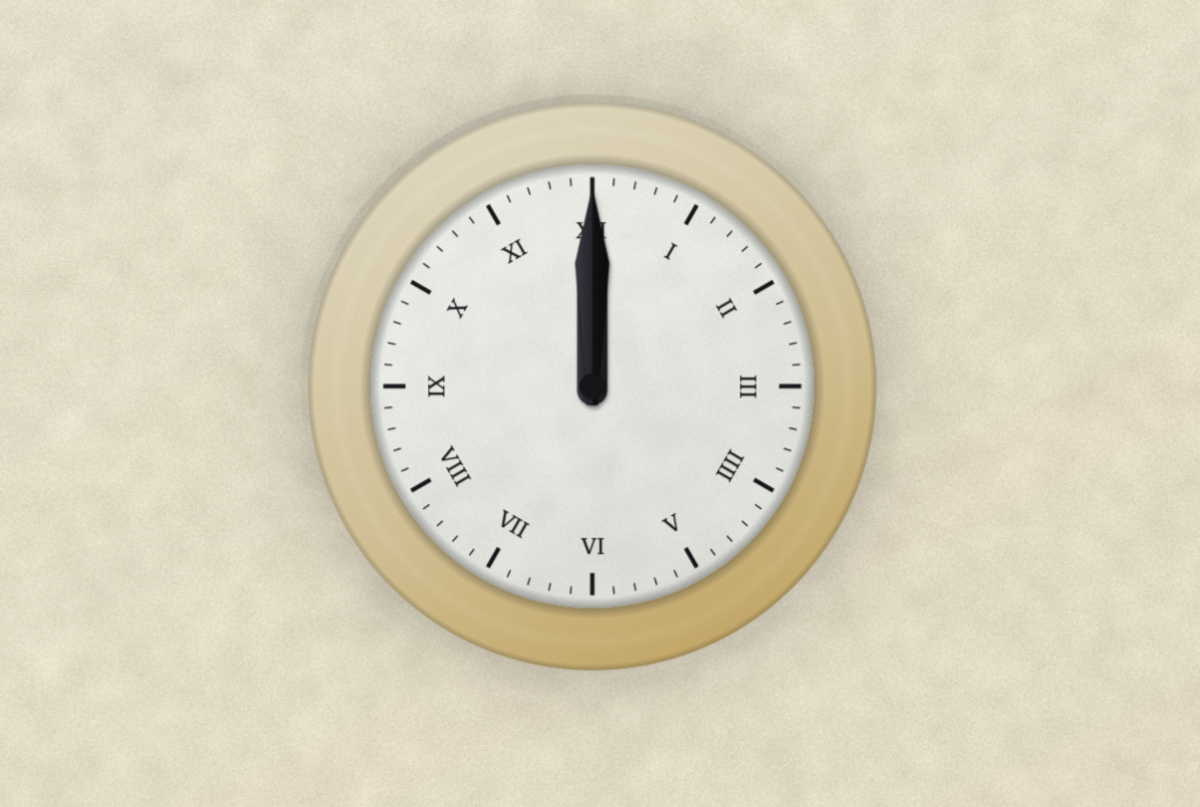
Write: 12,00
